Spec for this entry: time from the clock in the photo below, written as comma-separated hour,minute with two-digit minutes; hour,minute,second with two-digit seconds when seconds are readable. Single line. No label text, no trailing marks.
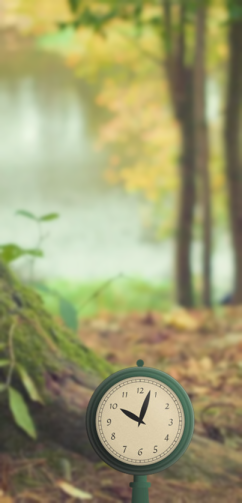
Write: 10,03
